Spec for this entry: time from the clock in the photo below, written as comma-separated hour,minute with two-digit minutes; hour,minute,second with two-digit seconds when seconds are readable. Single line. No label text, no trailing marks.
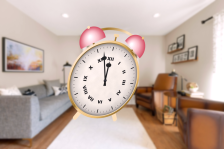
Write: 11,57
